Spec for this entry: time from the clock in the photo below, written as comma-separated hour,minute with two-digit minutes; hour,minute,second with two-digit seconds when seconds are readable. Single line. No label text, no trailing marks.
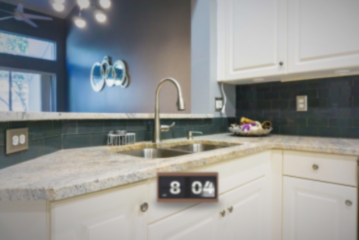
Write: 8,04
